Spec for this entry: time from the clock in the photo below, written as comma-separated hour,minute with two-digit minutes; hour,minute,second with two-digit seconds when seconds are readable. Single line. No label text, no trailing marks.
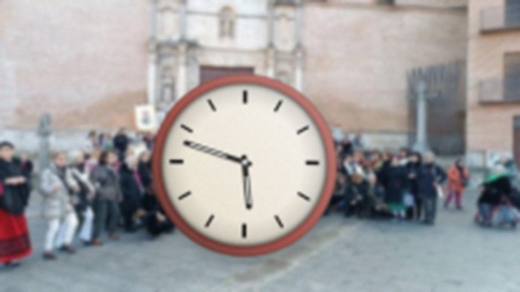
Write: 5,48
